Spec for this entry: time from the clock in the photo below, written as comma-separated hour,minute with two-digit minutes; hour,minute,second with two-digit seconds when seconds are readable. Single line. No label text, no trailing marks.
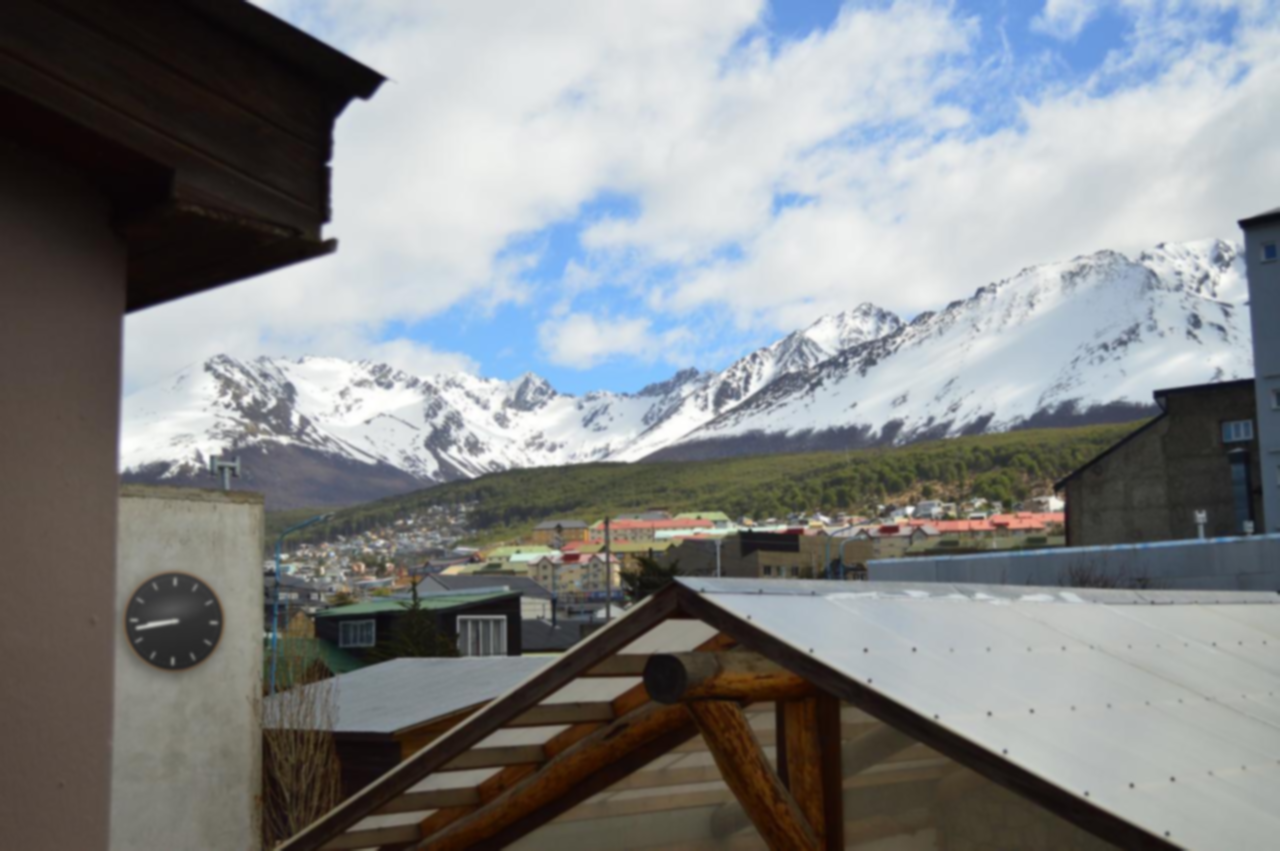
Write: 8,43
